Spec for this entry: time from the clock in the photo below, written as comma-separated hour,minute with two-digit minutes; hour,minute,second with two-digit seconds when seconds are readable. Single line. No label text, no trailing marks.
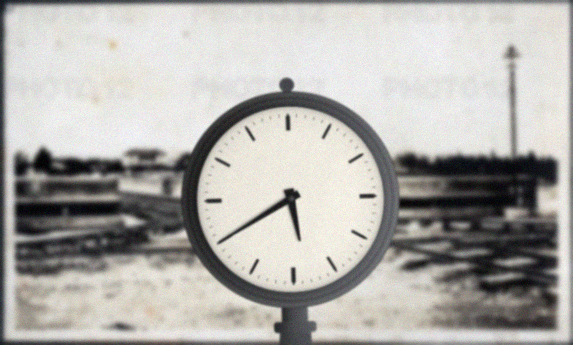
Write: 5,40
